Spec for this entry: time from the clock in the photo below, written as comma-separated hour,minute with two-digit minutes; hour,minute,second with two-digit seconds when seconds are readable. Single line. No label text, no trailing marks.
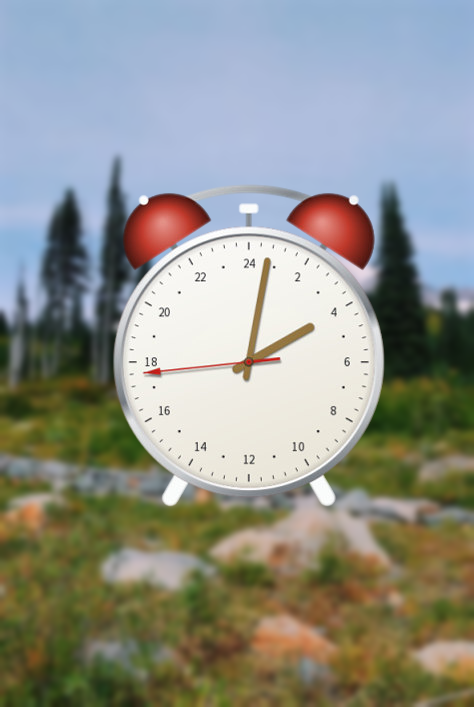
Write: 4,01,44
